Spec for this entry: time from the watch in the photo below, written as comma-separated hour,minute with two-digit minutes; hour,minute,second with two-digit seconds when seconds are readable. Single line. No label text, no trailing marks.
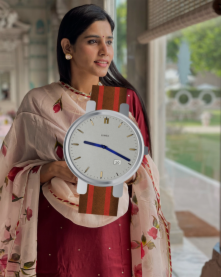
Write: 9,19
